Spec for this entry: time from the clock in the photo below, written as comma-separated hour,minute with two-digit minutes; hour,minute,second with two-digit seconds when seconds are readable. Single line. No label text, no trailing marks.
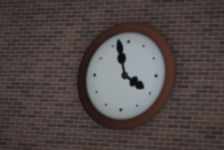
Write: 3,57
